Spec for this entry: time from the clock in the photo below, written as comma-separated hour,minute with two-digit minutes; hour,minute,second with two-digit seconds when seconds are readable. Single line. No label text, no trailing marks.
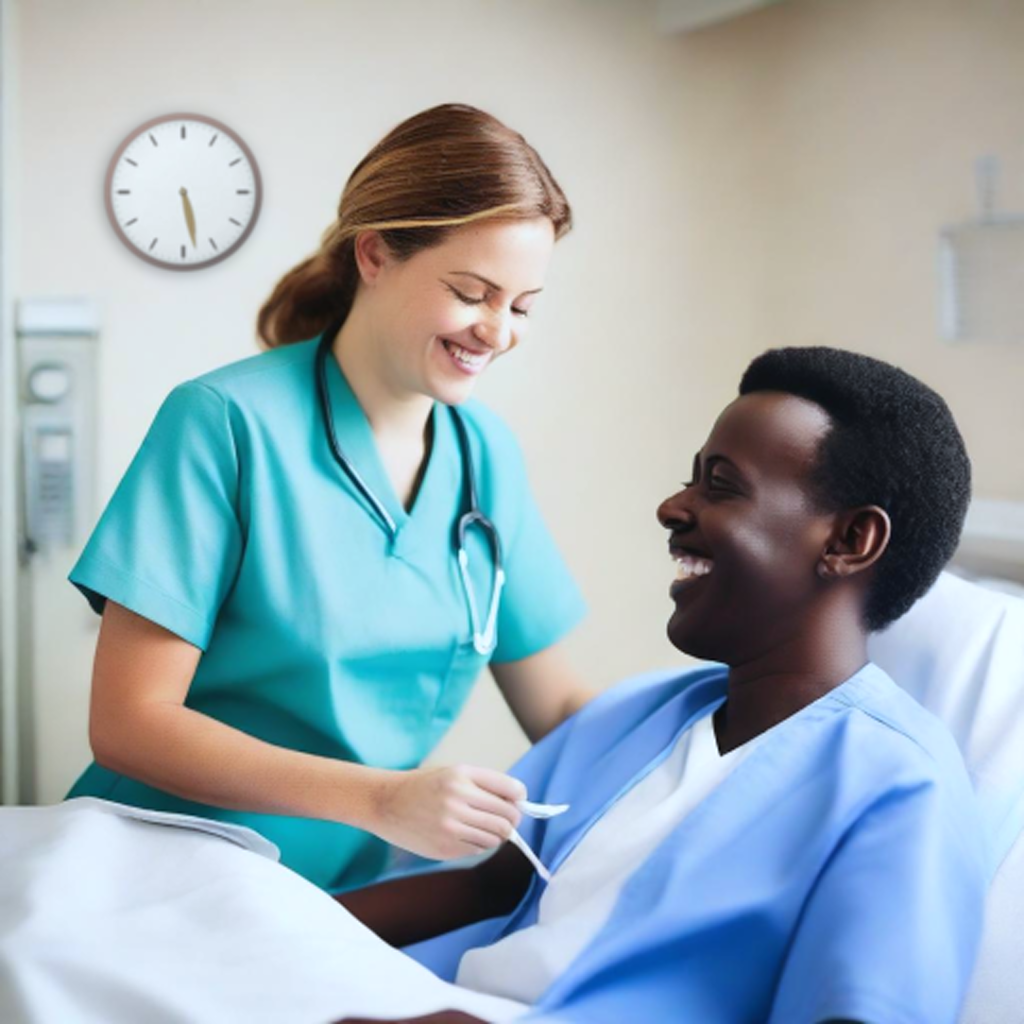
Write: 5,28
